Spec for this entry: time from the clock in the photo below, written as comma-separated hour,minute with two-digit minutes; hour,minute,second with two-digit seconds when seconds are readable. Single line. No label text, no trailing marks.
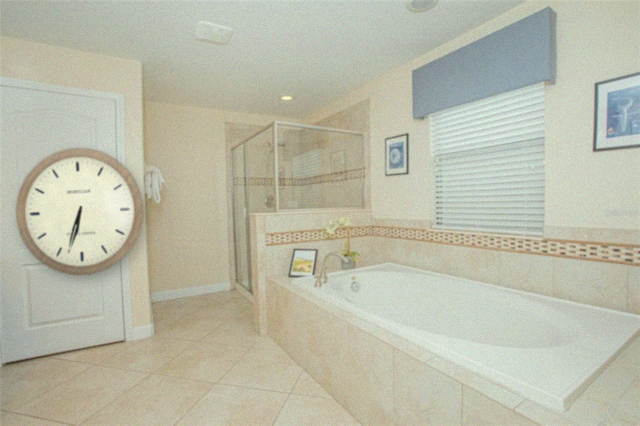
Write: 6,33
